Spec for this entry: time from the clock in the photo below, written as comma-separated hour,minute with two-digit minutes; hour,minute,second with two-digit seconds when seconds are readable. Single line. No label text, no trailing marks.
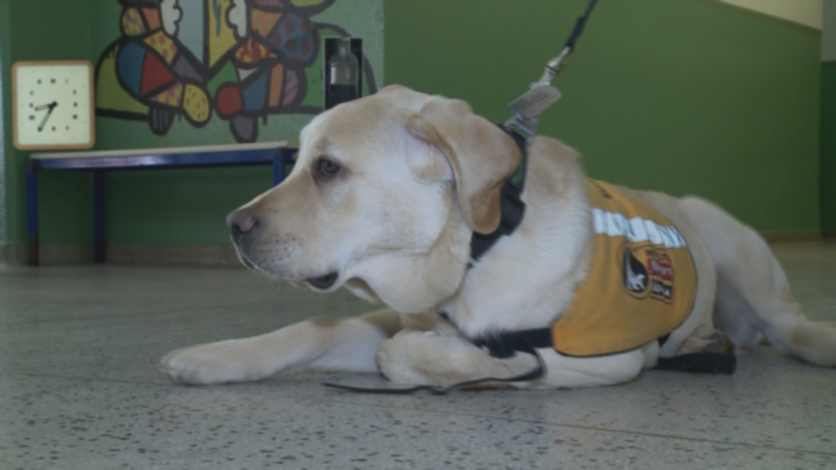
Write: 8,35
